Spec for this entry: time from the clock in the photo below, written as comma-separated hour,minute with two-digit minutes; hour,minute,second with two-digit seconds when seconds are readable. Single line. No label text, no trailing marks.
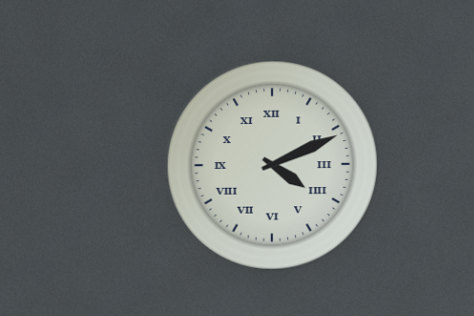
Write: 4,11
